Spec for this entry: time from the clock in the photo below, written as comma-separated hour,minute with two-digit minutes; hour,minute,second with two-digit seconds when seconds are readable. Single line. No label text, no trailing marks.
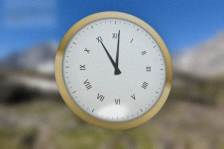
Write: 11,01
